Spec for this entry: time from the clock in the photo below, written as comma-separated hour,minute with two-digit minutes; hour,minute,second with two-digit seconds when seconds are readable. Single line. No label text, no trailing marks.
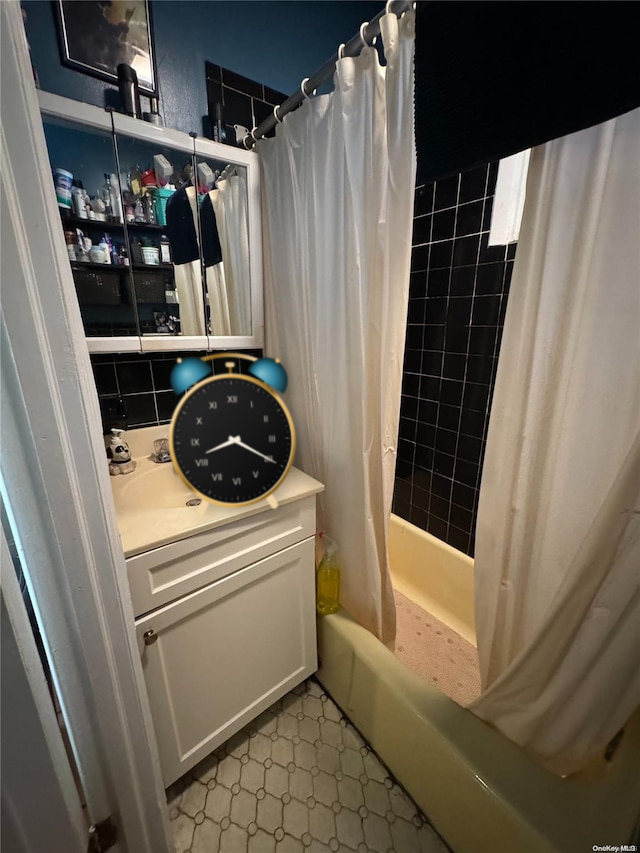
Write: 8,20
